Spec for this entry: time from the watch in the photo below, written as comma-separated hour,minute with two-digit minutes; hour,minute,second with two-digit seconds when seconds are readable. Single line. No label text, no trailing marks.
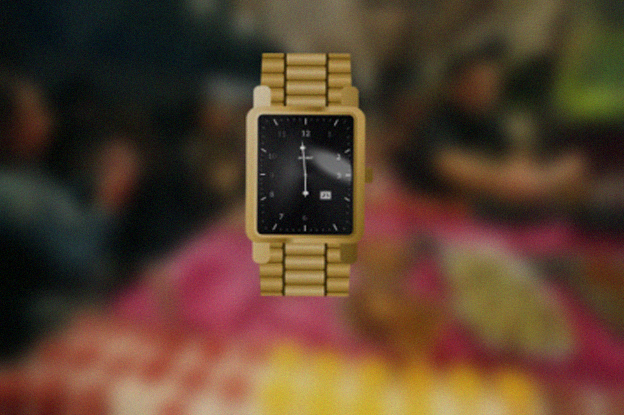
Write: 5,59
